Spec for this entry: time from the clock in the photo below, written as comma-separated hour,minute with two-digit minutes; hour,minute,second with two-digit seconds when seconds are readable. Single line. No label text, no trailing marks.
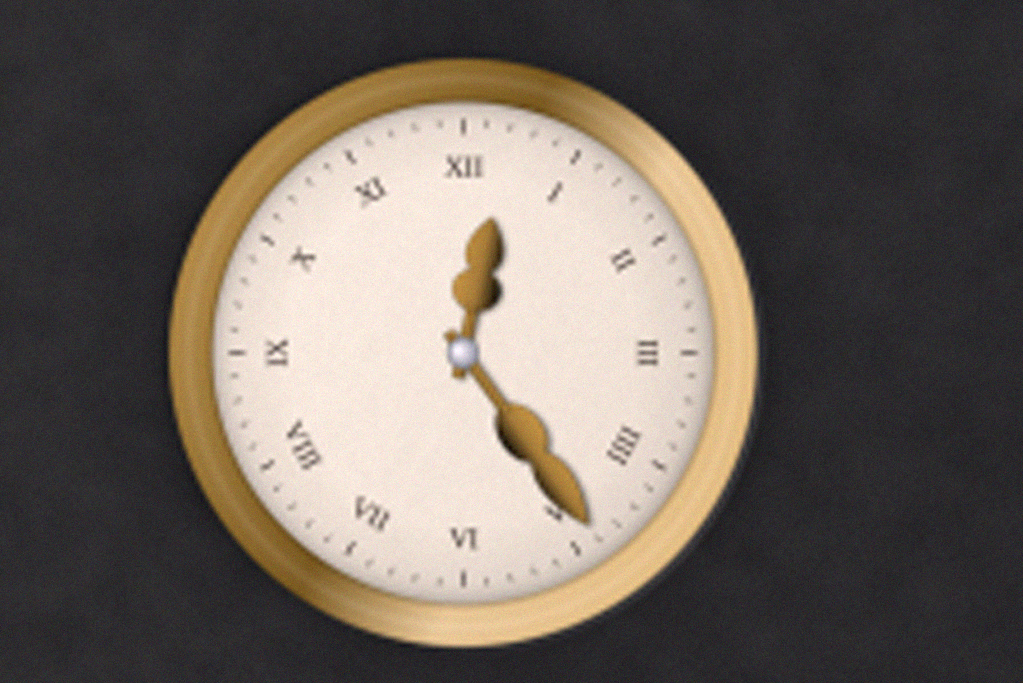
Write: 12,24
